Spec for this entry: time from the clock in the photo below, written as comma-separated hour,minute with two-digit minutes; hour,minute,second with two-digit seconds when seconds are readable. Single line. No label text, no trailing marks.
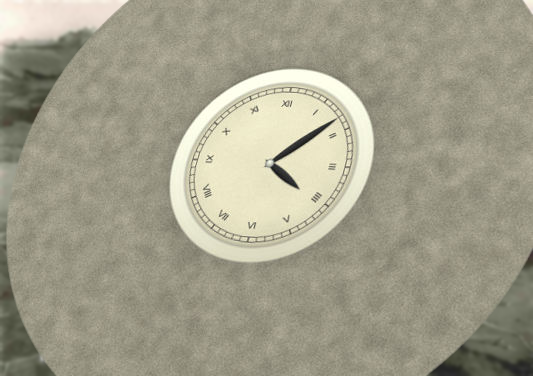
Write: 4,08
